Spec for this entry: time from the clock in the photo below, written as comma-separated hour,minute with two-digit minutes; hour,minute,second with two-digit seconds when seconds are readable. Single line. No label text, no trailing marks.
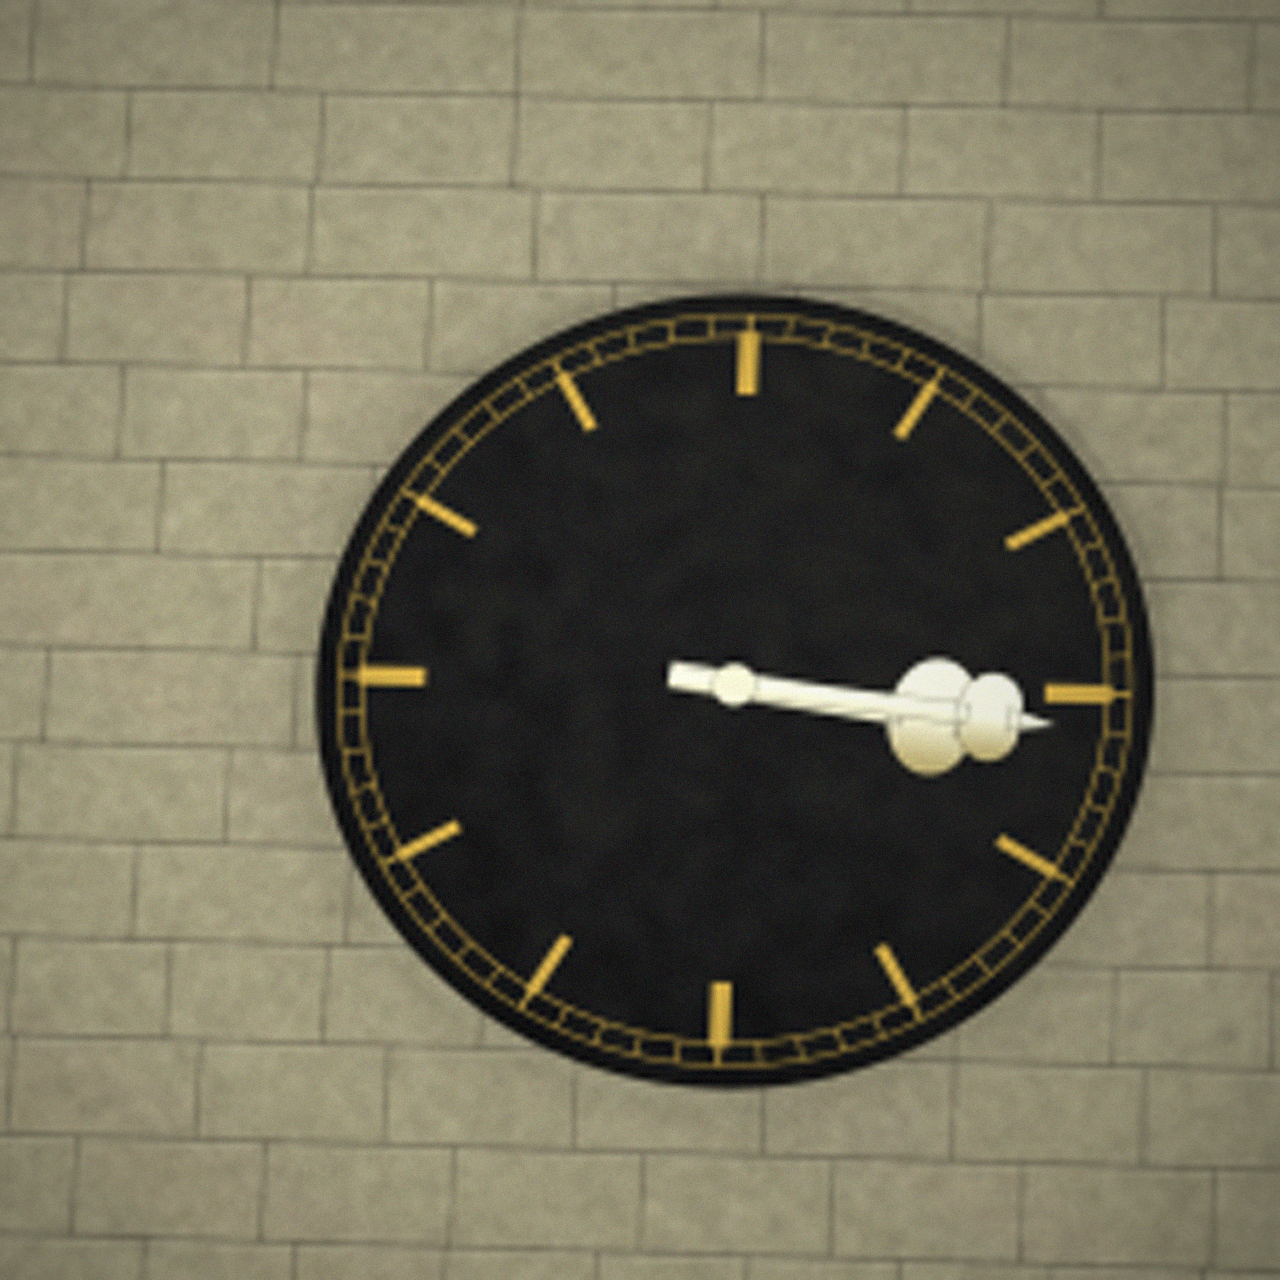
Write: 3,16
